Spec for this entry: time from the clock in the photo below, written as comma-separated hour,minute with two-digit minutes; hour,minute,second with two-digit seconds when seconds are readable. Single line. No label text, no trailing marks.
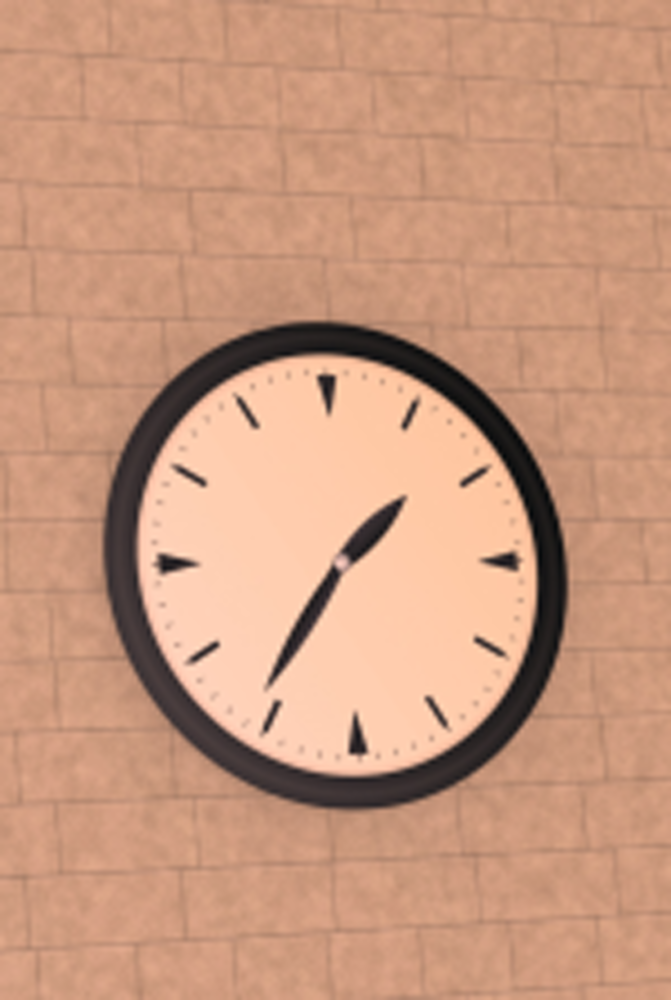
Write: 1,36
